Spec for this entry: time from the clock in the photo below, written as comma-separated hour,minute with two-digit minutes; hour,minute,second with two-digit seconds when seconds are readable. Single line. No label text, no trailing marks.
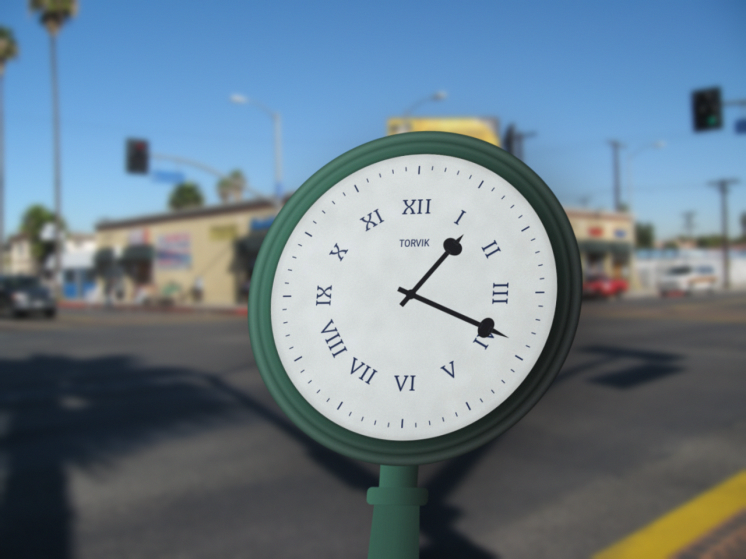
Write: 1,19
